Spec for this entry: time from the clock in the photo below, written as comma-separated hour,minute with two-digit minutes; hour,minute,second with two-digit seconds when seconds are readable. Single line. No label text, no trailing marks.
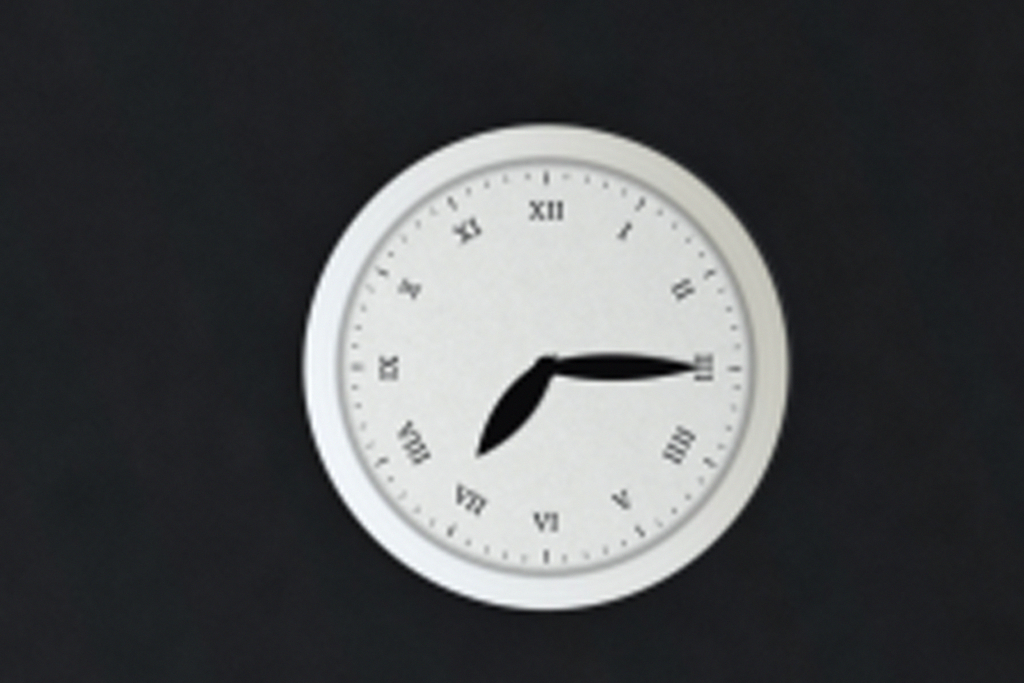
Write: 7,15
